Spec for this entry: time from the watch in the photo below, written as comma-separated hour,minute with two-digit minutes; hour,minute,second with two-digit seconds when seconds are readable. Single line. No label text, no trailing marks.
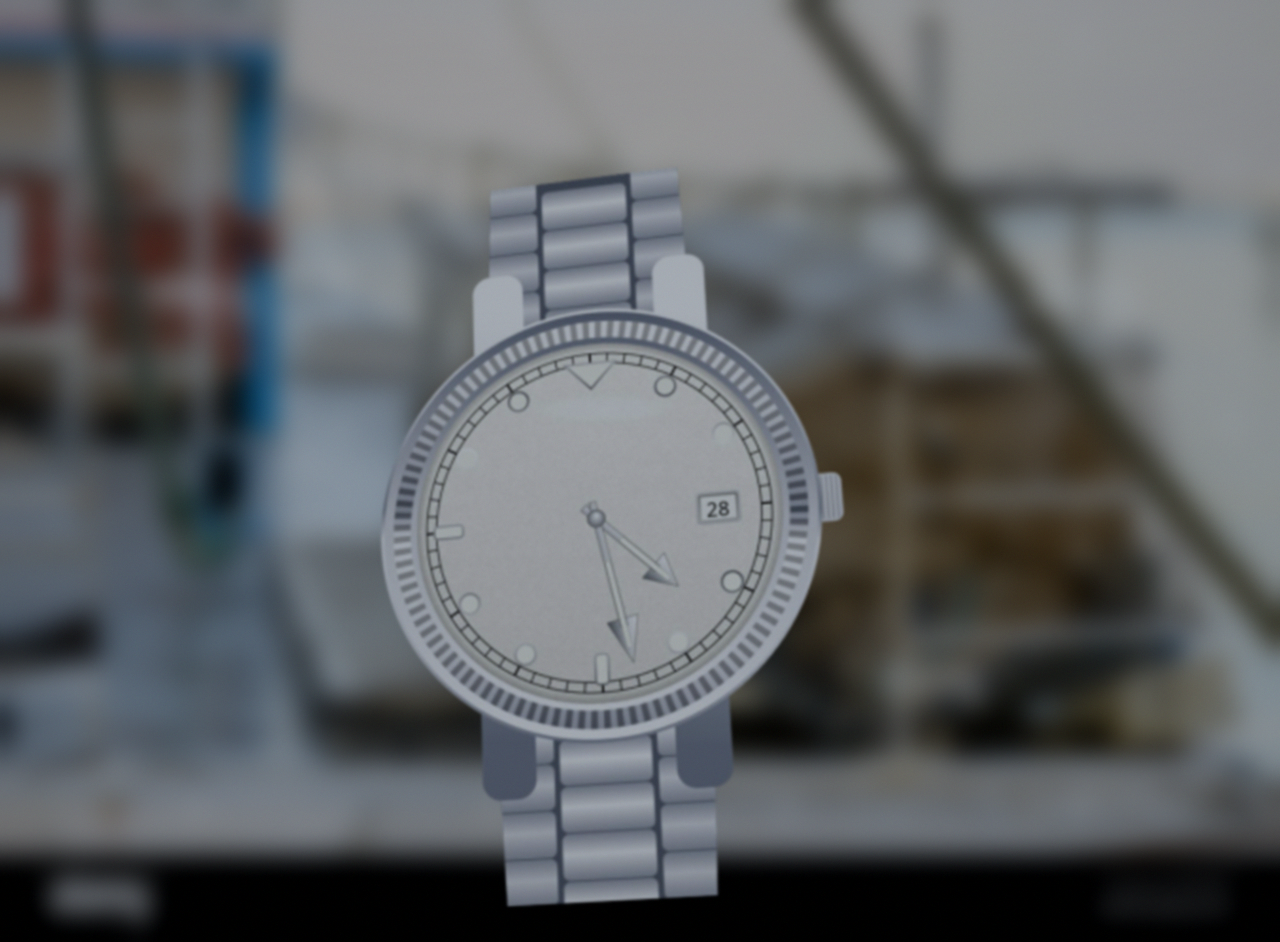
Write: 4,28
